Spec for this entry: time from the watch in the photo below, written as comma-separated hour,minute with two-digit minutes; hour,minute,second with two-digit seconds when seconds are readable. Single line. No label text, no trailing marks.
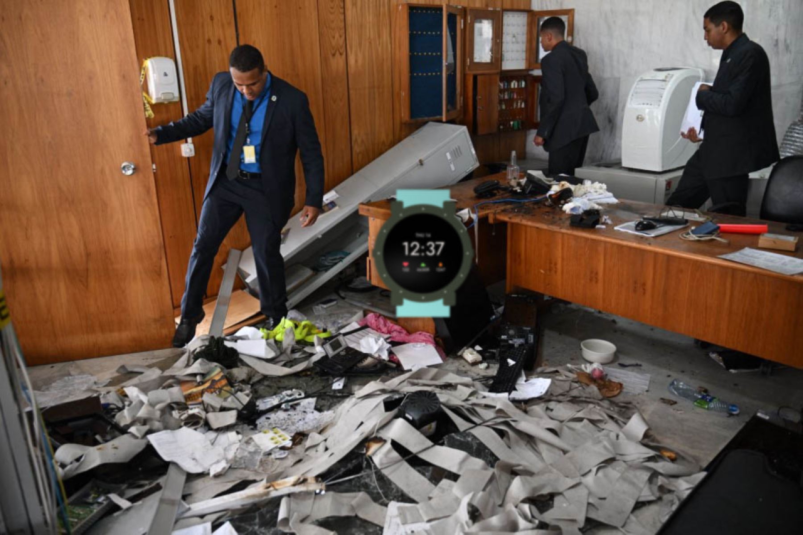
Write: 12,37
